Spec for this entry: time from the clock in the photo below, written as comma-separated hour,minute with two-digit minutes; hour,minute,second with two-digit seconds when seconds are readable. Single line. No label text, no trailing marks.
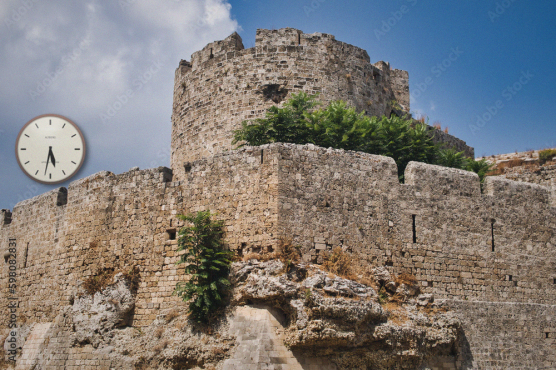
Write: 5,32
